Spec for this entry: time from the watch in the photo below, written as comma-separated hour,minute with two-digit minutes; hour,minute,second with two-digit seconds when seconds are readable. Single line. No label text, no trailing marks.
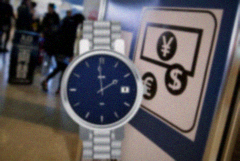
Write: 1,59
